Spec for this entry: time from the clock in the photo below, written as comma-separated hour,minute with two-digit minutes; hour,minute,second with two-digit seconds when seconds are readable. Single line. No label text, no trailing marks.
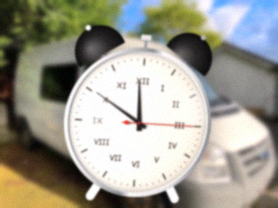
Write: 11,50,15
